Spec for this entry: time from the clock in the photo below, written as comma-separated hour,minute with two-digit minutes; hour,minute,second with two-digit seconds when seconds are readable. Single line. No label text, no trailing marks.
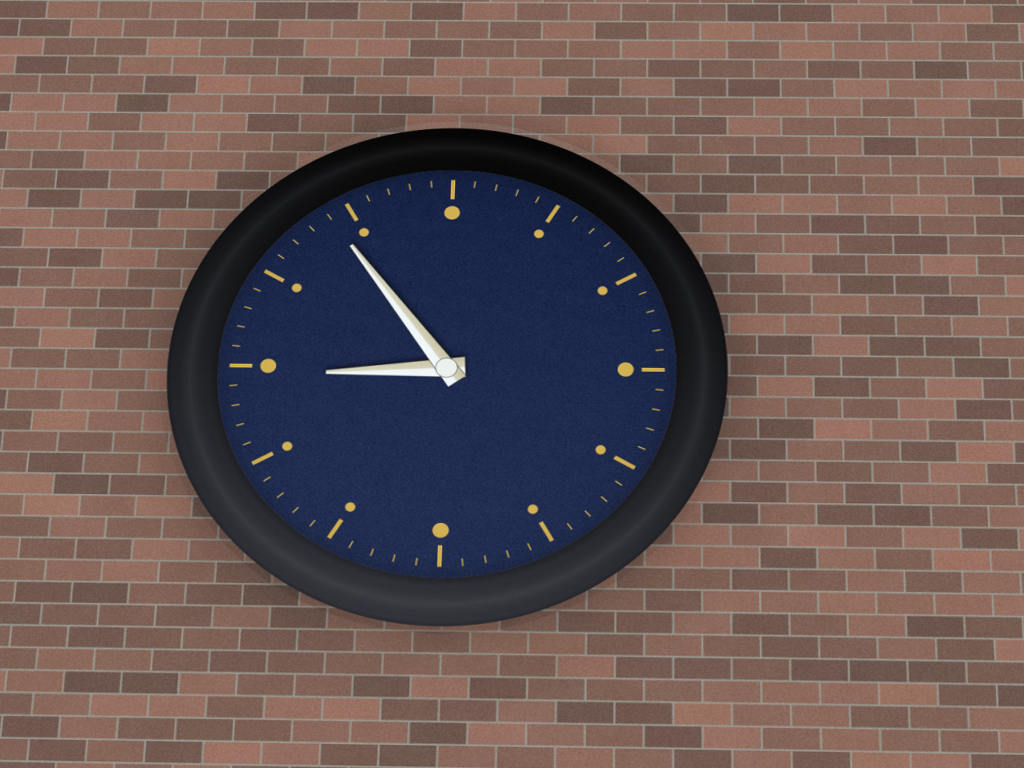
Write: 8,54
